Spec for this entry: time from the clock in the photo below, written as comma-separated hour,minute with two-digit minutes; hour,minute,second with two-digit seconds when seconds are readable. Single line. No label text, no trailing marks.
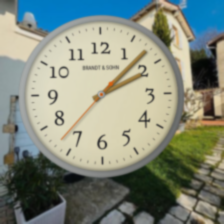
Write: 2,07,37
